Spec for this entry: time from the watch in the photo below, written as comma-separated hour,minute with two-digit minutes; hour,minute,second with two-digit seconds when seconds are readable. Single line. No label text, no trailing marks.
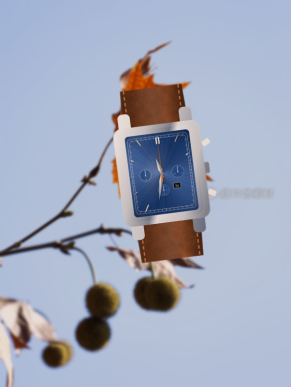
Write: 11,32
